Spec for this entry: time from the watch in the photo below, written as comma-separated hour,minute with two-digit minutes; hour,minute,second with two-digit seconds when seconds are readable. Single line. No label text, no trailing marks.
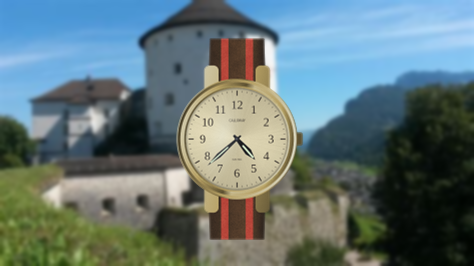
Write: 4,38
